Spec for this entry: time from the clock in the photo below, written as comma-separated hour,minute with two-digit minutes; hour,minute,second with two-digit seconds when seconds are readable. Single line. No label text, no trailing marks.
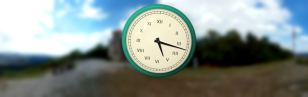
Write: 5,17
